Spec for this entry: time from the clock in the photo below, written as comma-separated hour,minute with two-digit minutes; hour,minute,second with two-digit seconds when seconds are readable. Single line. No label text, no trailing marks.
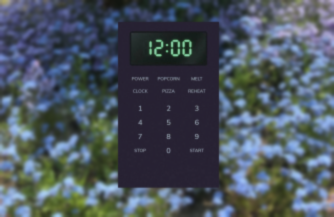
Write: 12,00
